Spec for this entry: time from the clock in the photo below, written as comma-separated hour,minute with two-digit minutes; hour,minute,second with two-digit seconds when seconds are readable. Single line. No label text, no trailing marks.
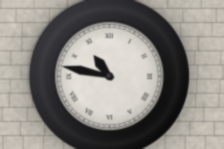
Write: 10,47
